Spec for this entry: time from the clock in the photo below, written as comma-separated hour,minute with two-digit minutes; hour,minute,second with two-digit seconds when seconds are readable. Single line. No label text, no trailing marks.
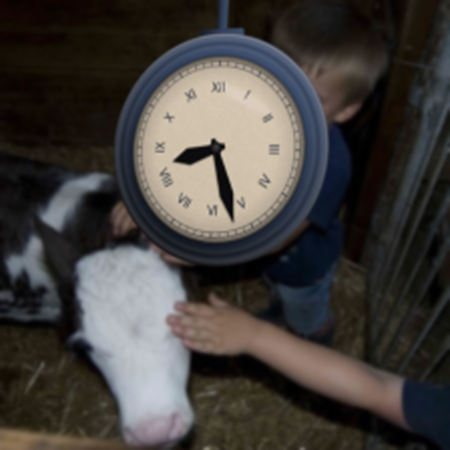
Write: 8,27
